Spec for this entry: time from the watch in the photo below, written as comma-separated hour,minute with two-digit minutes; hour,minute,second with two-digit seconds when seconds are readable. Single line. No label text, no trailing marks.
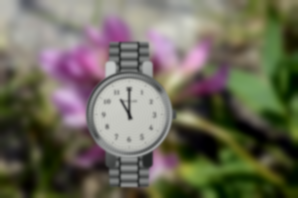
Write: 11,00
